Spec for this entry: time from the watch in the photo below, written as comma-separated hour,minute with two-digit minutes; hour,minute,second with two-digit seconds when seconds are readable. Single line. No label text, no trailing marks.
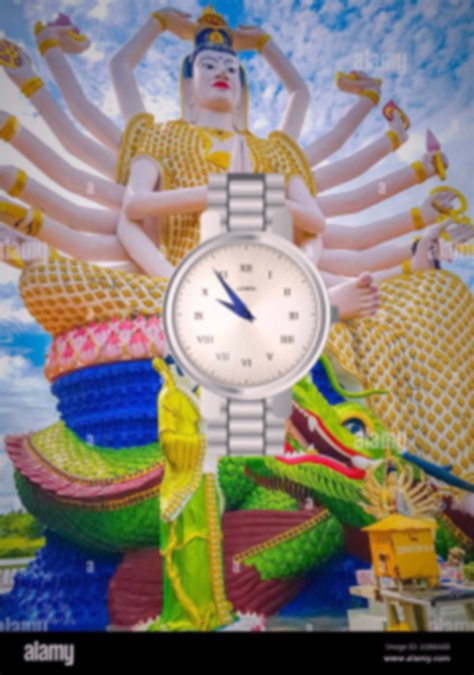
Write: 9,54
